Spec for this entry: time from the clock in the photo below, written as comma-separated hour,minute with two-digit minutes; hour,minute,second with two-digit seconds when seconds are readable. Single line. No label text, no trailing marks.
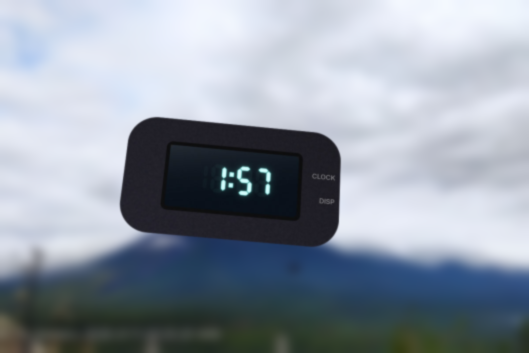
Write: 1,57
